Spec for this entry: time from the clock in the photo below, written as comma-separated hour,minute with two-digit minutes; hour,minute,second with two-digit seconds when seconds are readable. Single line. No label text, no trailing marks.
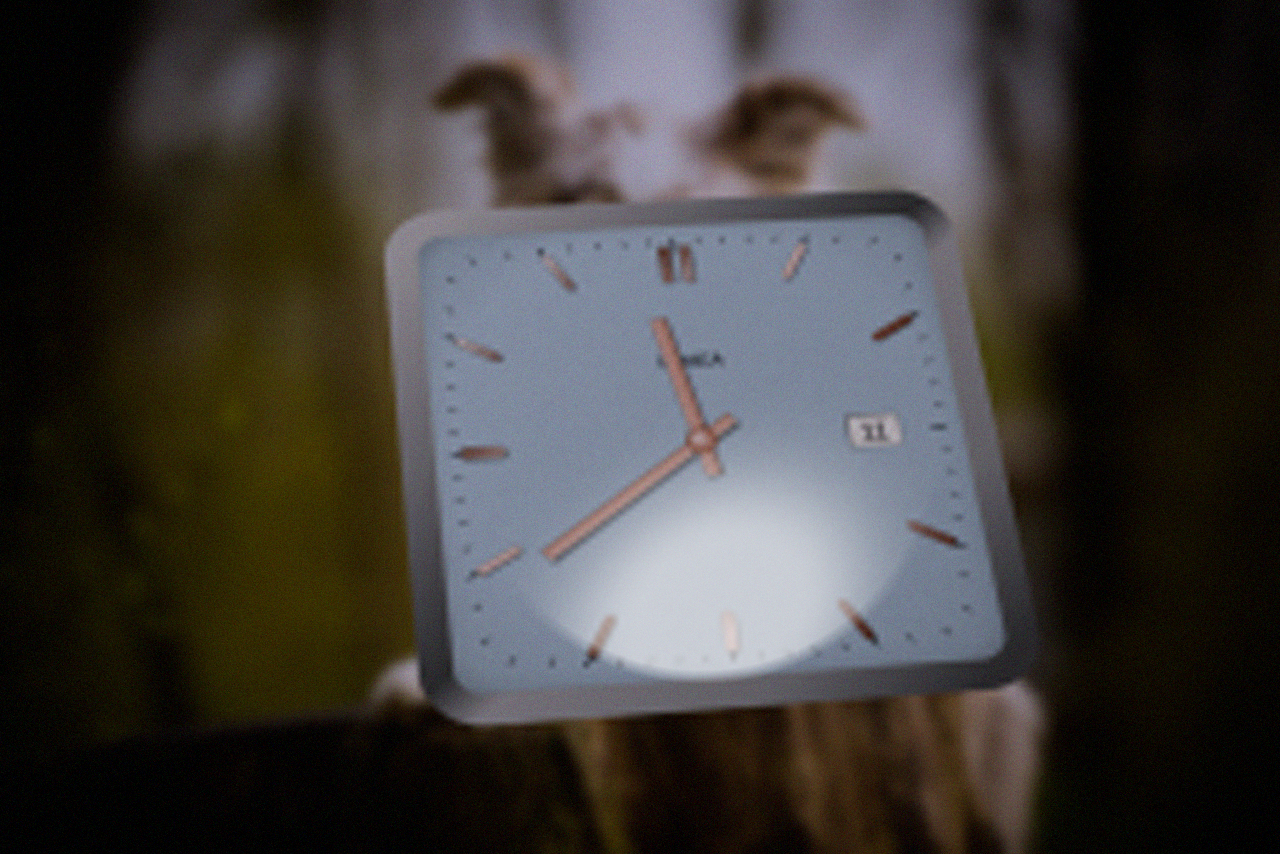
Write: 11,39
